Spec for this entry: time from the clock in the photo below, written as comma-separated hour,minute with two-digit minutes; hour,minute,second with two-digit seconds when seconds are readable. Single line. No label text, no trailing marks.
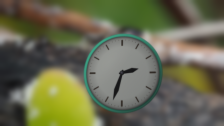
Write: 2,33
